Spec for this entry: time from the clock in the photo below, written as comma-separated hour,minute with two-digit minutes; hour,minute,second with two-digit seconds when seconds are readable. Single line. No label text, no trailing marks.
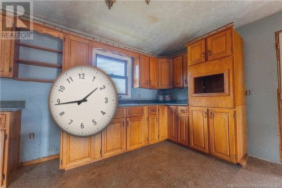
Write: 1,44
